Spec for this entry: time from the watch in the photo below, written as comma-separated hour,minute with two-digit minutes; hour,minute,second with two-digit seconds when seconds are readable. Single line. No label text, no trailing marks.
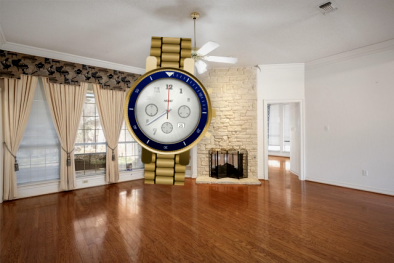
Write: 7,39
